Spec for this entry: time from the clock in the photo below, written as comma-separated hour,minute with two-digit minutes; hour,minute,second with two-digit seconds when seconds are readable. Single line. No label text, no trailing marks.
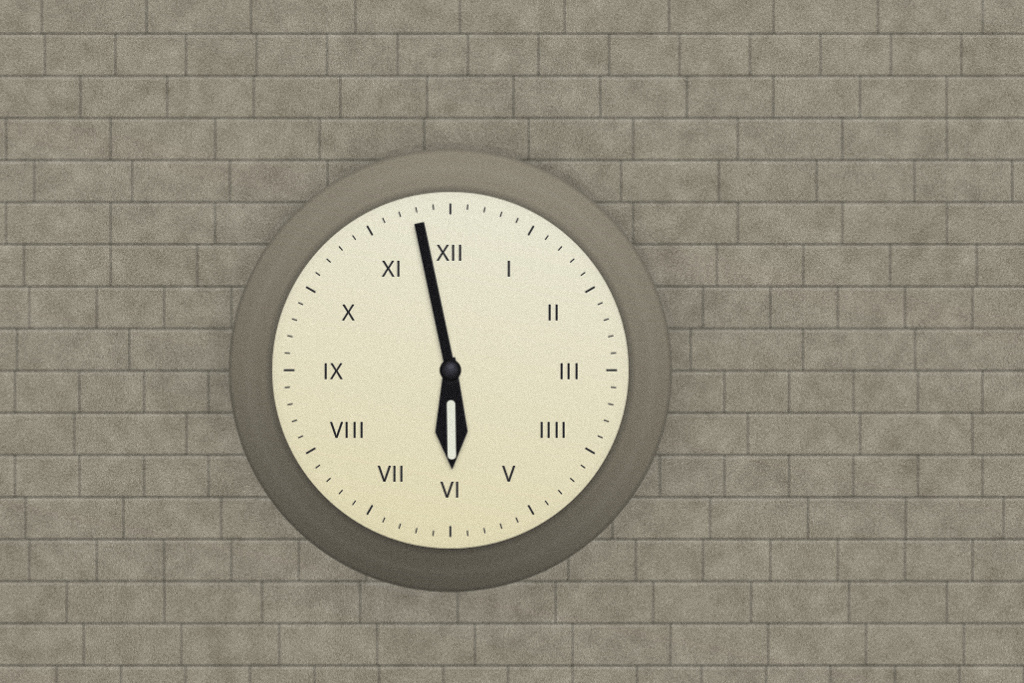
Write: 5,58
